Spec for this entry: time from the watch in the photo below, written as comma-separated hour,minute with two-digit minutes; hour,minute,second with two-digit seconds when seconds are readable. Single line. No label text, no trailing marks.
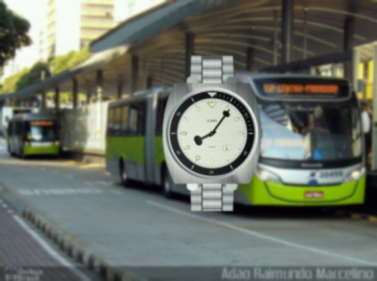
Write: 8,06
